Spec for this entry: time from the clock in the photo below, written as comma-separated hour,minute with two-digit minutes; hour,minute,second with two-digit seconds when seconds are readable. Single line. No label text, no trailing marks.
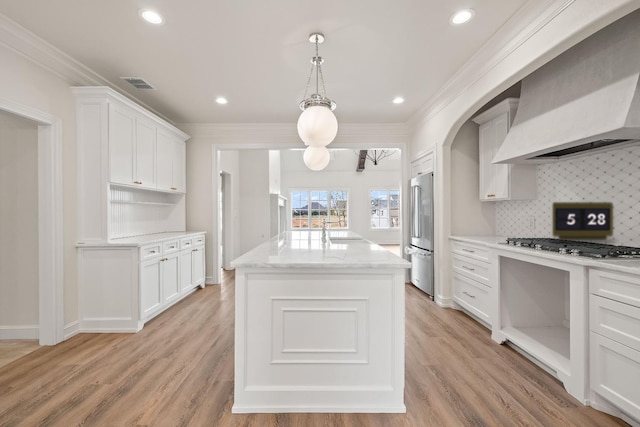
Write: 5,28
